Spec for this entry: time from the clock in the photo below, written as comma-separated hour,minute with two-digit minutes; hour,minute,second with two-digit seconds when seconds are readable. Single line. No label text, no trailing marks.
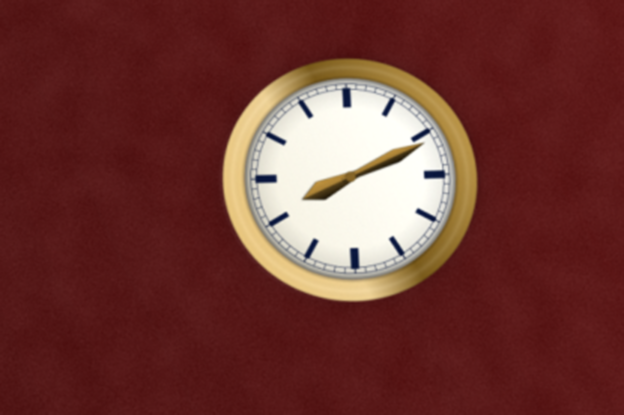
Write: 8,11
